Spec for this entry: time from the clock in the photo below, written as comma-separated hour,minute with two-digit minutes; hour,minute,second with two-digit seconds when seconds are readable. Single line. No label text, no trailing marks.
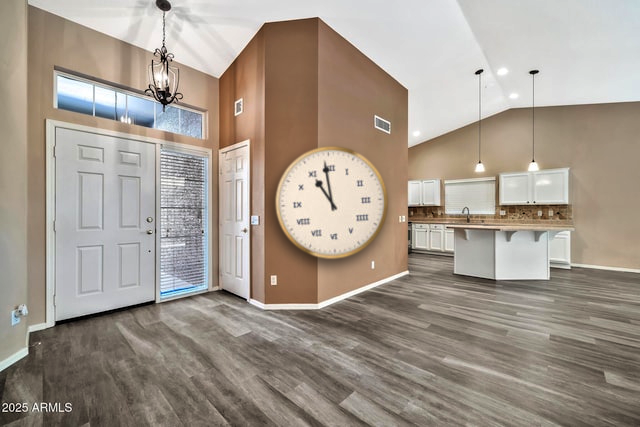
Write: 10,59
